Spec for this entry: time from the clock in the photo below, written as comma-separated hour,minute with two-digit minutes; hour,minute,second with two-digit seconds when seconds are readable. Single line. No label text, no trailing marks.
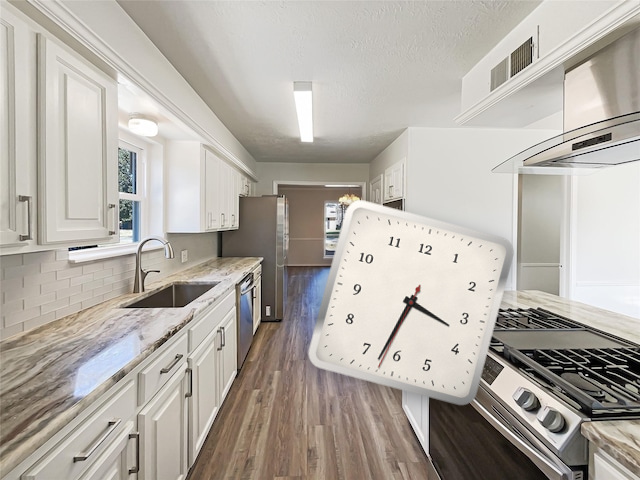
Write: 3,32,32
